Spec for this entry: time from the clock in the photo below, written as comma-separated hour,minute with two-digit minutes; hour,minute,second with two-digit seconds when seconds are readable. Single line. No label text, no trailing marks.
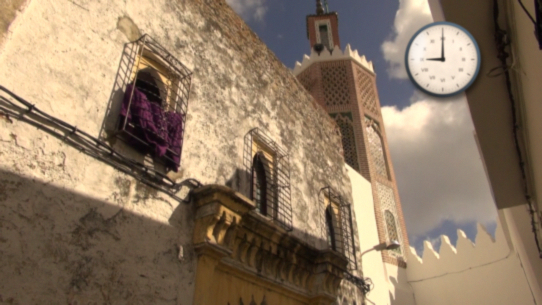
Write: 9,00
